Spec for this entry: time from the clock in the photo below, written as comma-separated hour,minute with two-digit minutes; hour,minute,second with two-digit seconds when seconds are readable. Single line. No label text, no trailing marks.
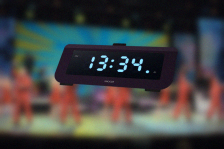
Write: 13,34
